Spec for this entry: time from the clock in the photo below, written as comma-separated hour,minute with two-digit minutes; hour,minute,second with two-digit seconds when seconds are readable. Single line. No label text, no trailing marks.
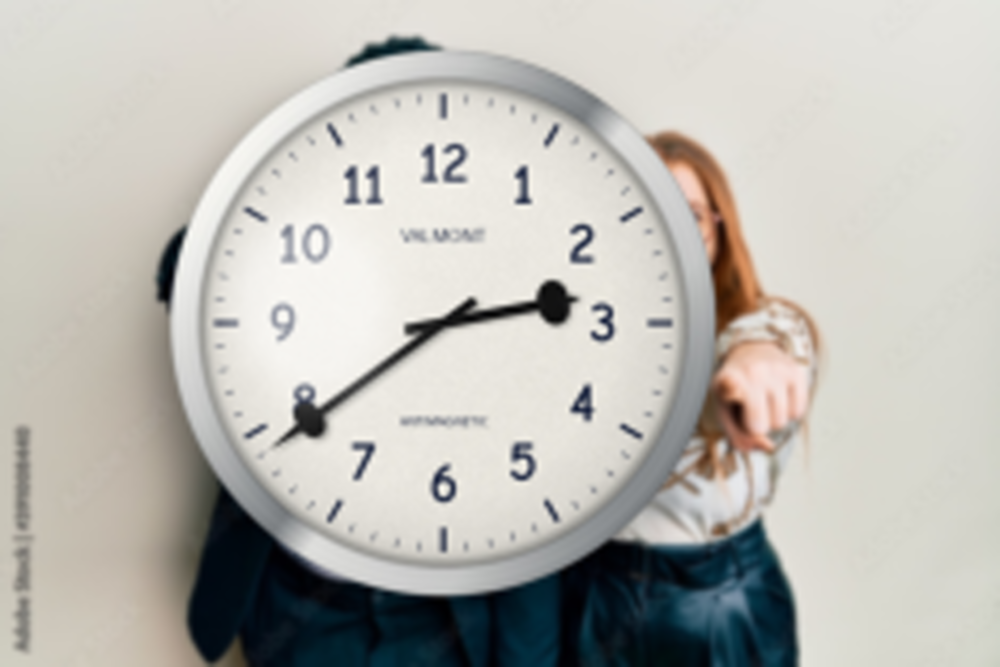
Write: 2,39
